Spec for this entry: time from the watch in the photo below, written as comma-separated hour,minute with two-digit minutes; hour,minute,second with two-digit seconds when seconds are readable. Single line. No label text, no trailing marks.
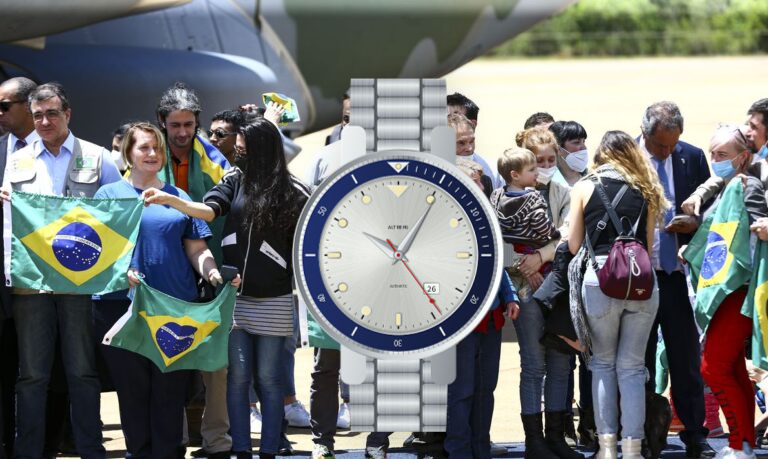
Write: 10,05,24
